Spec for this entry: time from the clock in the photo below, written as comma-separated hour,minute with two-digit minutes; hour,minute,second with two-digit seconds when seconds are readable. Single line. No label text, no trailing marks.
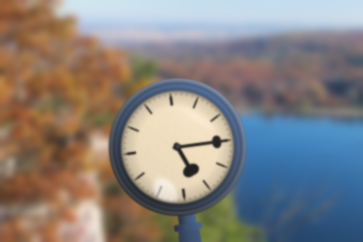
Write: 5,15
